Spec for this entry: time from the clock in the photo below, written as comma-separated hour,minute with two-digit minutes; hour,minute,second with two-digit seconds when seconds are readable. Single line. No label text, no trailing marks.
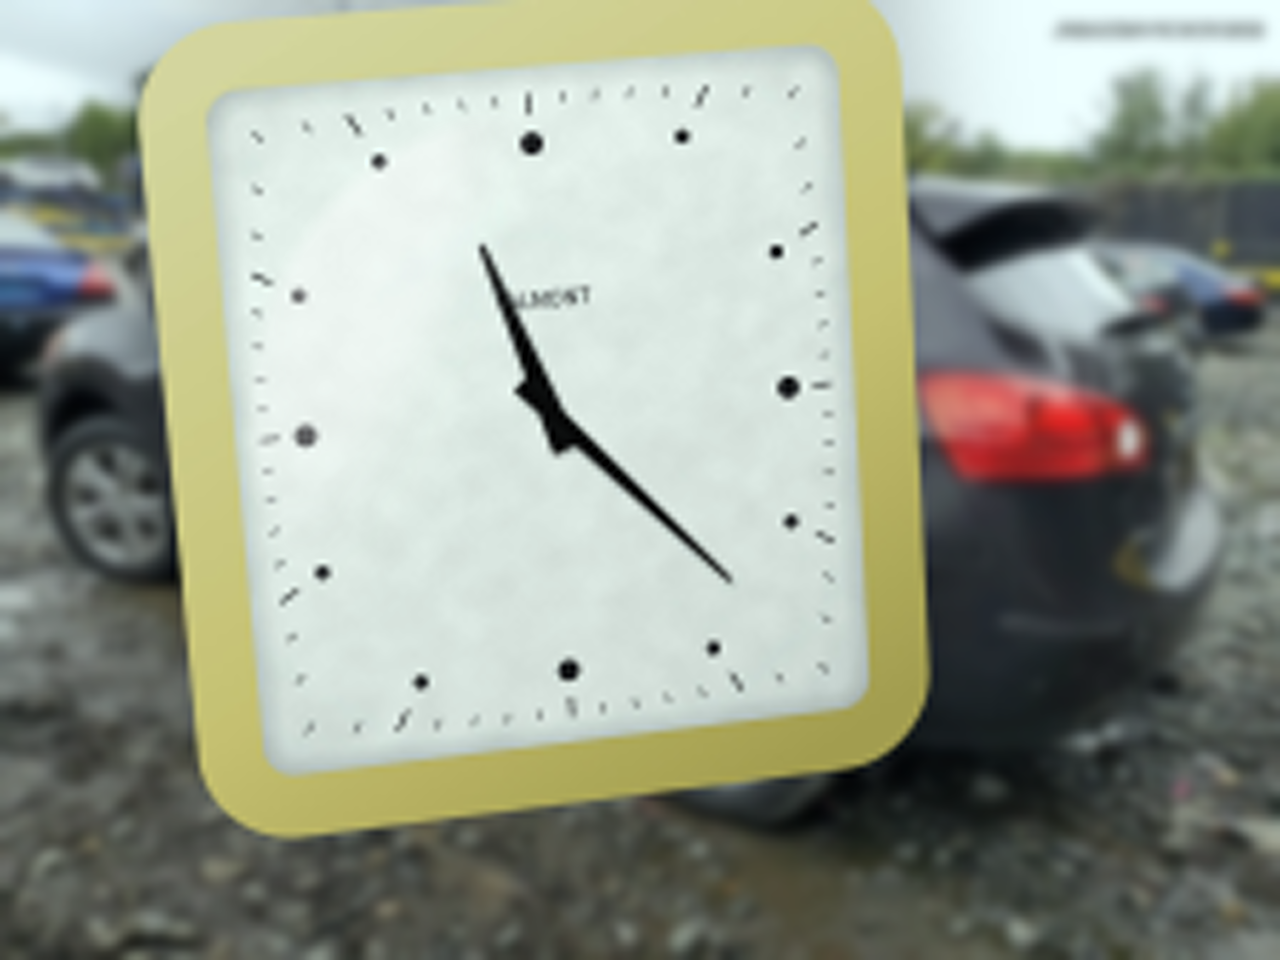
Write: 11,23
